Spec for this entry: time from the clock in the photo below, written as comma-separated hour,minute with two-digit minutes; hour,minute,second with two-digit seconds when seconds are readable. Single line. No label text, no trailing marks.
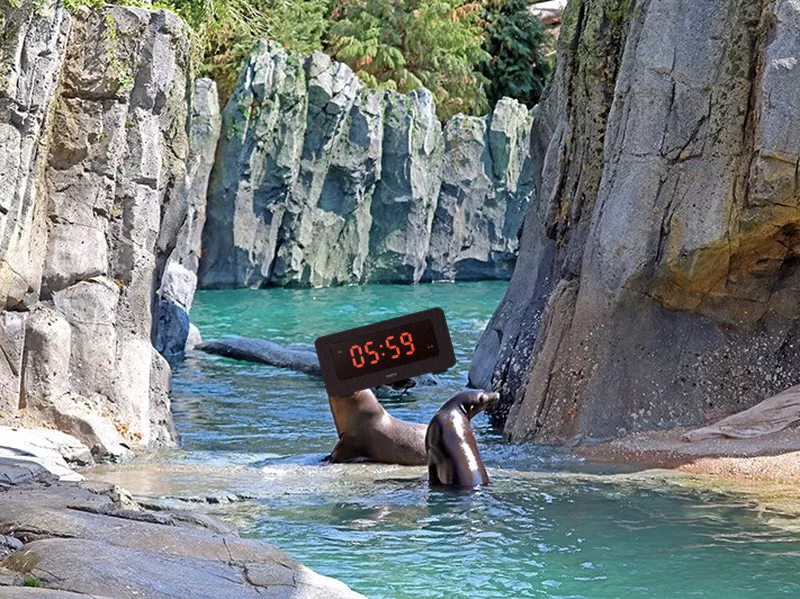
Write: 5,59
